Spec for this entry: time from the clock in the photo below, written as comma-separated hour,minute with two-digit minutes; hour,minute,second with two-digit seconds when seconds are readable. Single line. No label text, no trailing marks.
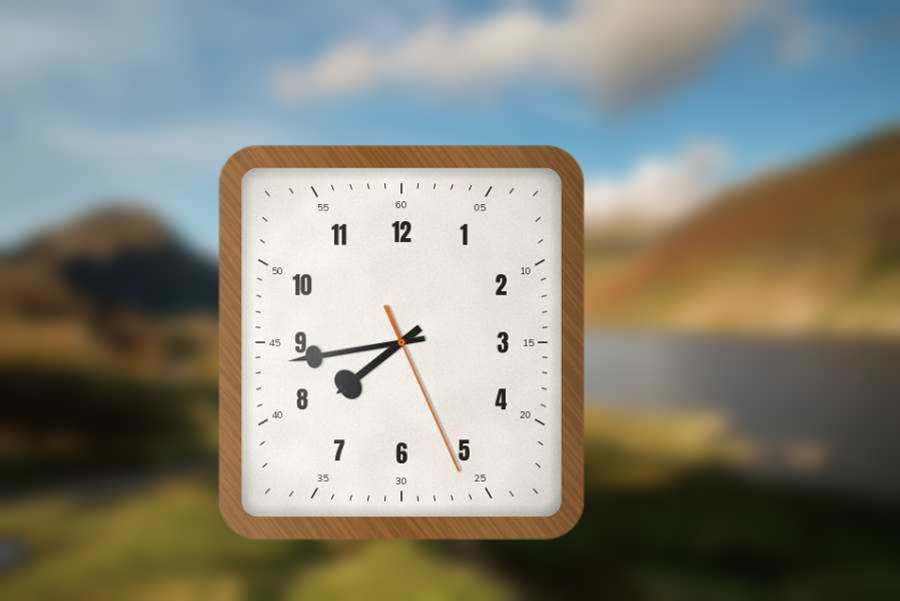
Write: 7,43,26
